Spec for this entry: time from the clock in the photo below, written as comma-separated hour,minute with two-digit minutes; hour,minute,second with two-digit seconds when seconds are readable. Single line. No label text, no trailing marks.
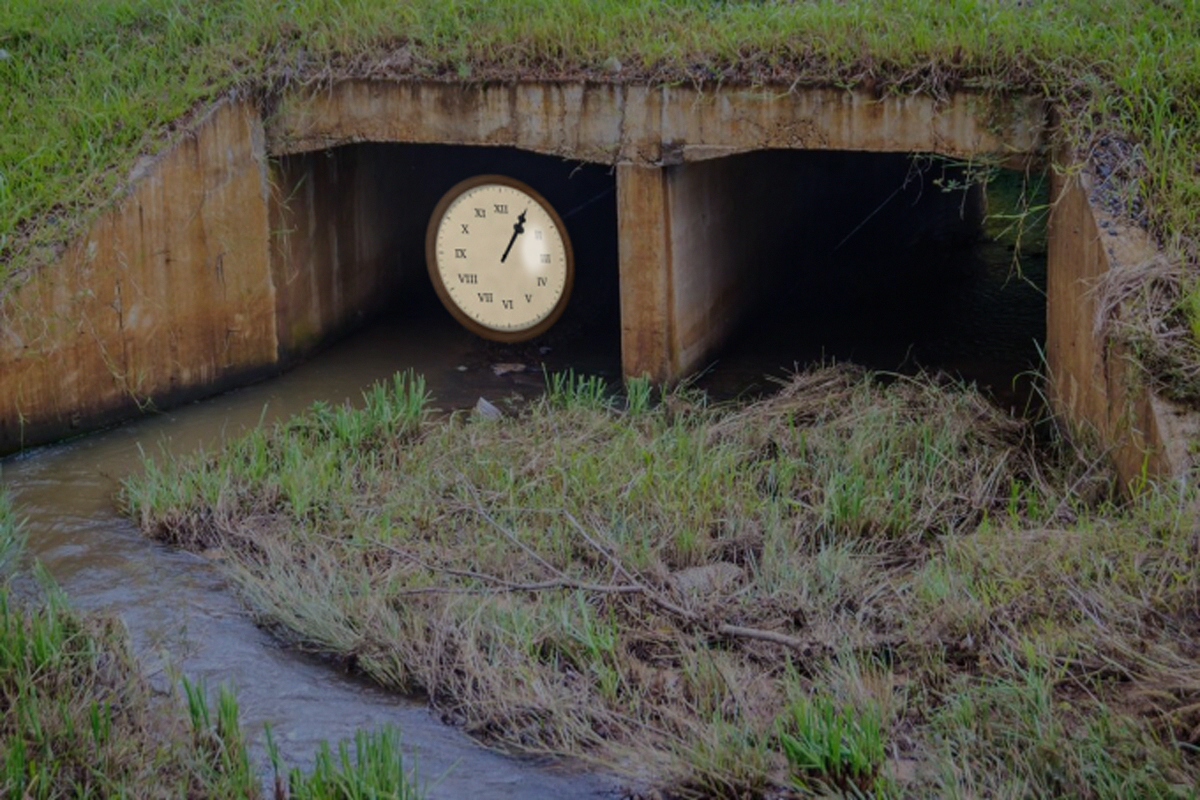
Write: 1,05
